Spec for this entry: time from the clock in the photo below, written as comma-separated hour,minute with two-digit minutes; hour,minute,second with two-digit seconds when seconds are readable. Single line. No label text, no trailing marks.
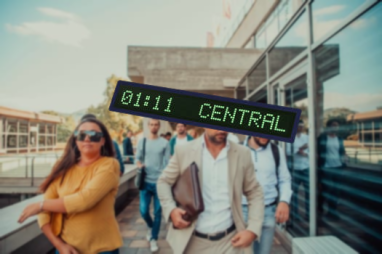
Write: 1,11
